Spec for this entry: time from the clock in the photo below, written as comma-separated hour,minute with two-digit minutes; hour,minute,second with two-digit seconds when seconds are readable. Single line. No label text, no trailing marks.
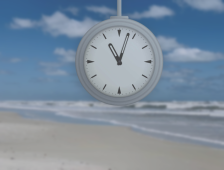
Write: 11,03
